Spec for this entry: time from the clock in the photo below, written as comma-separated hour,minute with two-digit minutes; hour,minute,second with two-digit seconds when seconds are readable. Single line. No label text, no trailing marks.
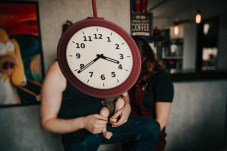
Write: 3,39
